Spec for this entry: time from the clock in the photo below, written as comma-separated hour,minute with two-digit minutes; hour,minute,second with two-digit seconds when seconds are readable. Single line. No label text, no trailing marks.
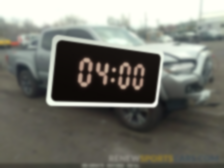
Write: 4,00
